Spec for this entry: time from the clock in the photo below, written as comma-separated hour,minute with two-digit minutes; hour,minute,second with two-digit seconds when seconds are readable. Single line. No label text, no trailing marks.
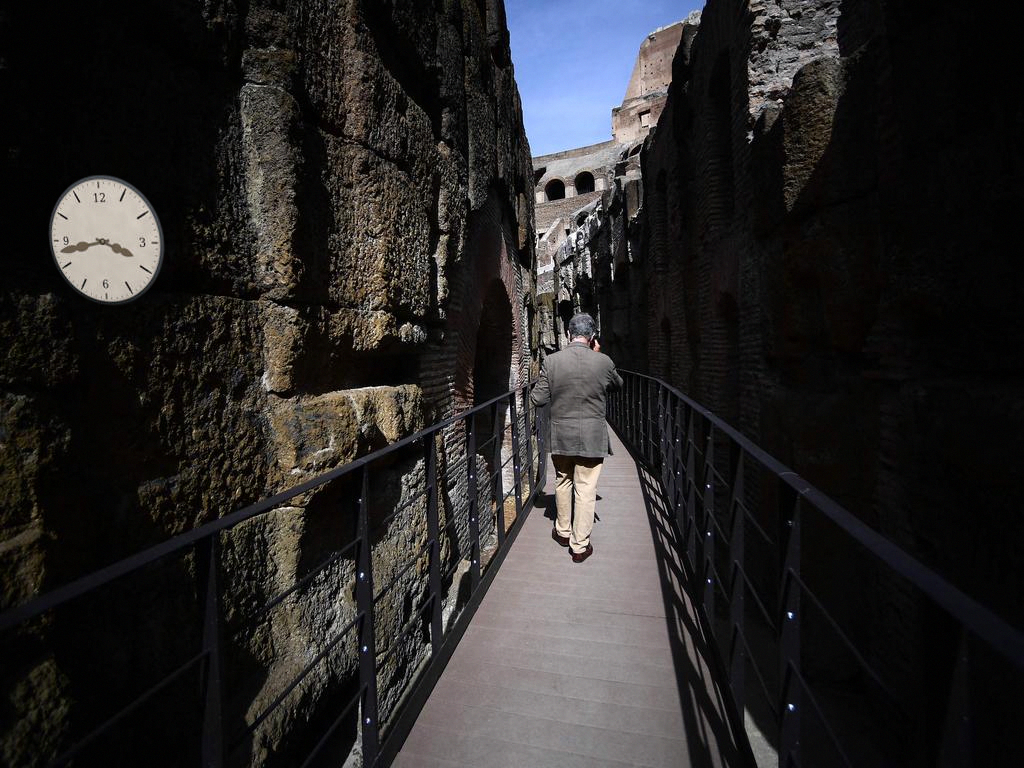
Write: 3,43
